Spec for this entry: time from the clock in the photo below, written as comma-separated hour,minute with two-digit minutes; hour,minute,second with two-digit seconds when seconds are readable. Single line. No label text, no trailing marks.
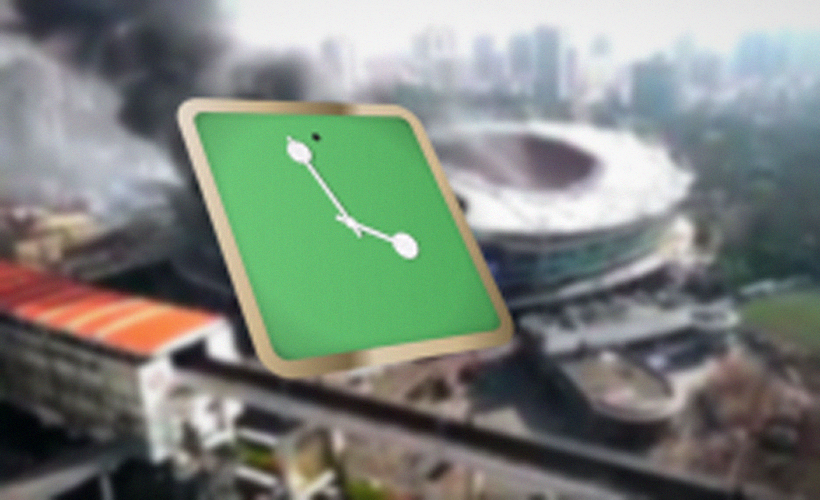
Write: 3,57
